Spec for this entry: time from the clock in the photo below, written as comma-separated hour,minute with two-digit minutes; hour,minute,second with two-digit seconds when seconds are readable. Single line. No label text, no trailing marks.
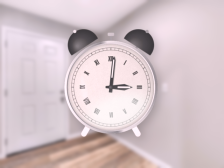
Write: 3,01
